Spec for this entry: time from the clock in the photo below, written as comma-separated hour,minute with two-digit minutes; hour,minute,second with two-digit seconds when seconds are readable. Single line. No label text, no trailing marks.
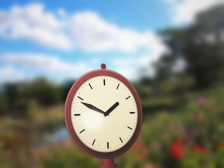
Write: 1,49
